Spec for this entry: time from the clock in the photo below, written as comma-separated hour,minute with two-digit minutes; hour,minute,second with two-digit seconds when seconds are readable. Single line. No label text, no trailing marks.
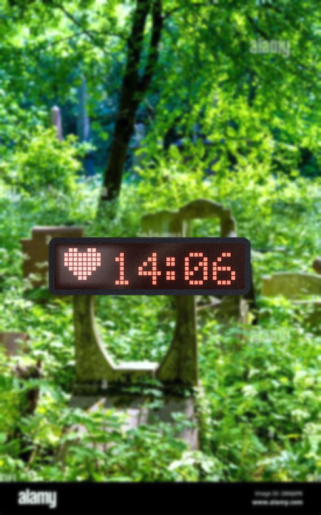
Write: 14,06
